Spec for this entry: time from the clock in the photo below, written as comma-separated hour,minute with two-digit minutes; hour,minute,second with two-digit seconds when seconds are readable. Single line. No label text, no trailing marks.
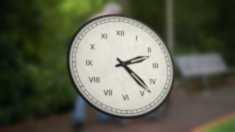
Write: 2,23
